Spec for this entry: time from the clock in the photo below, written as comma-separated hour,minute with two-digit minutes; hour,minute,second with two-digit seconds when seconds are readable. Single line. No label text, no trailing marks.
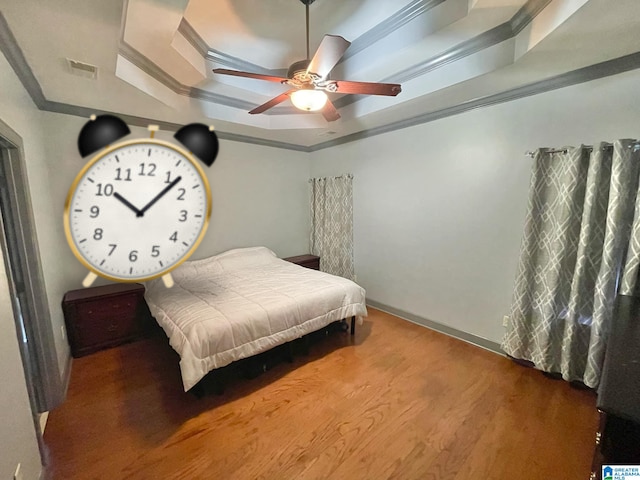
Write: 10,07
